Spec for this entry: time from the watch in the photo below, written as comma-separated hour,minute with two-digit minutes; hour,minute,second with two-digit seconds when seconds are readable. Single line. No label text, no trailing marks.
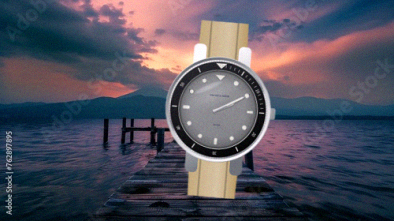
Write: 2,10
